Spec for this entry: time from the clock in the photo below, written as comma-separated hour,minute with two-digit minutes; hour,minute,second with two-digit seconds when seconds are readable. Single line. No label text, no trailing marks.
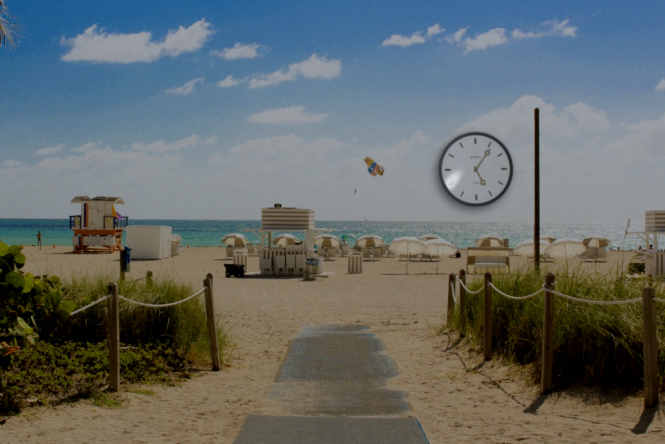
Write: 5,06
